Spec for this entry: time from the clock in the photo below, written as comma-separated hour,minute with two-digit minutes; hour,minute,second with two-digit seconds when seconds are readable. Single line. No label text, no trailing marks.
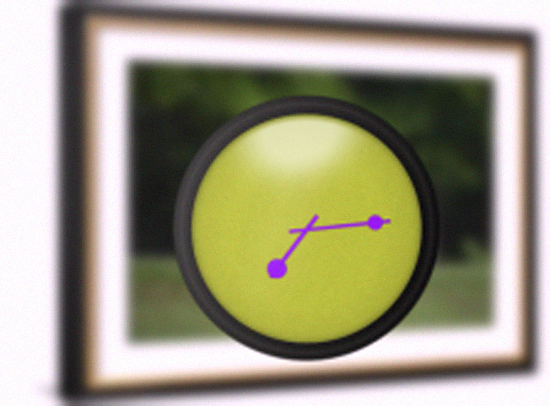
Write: 7,14
